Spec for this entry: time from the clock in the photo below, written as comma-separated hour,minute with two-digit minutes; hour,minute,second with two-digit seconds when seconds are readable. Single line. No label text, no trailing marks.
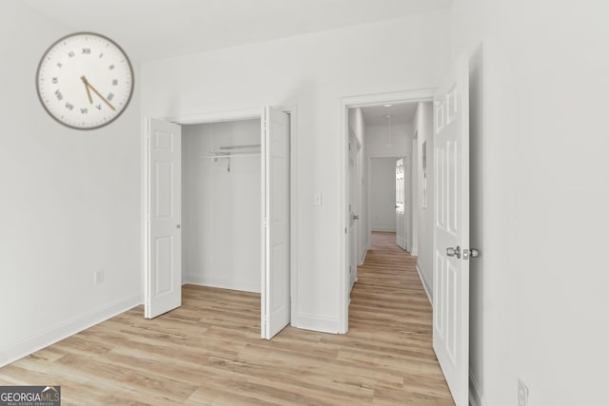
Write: 5,22
